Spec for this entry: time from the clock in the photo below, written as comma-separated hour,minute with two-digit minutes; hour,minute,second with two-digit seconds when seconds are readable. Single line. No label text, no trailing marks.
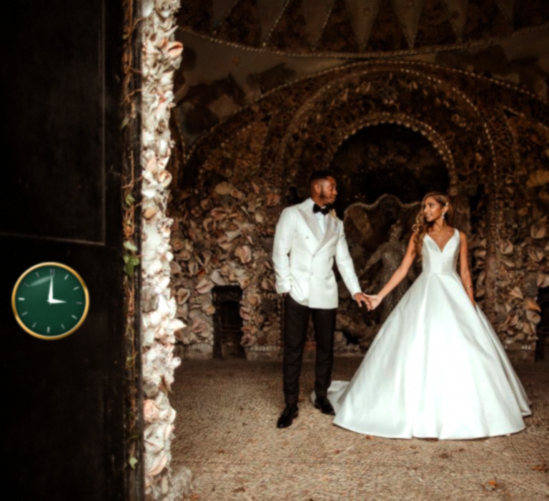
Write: 3,00
